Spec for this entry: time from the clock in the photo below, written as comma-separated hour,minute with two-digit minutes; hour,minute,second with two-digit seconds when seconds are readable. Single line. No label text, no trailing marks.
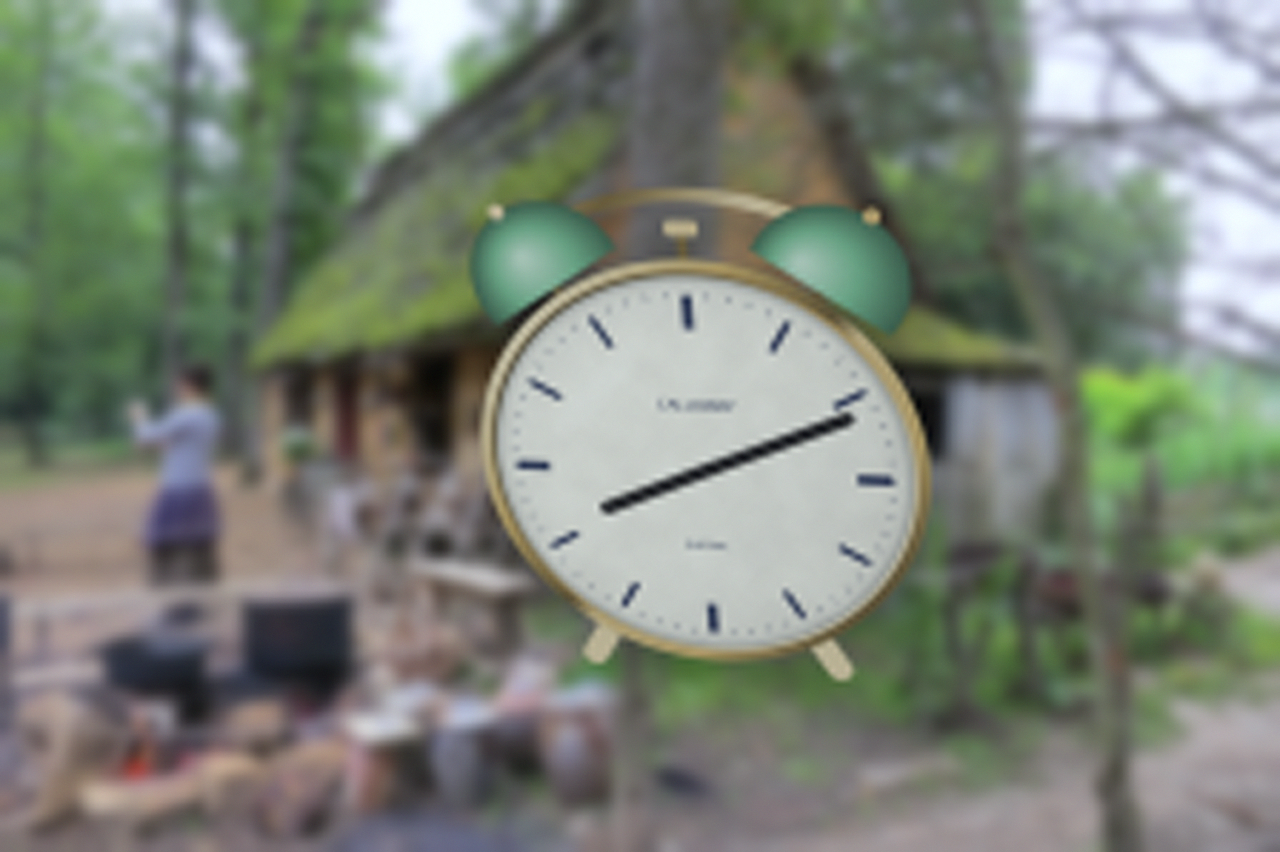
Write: 8,11
